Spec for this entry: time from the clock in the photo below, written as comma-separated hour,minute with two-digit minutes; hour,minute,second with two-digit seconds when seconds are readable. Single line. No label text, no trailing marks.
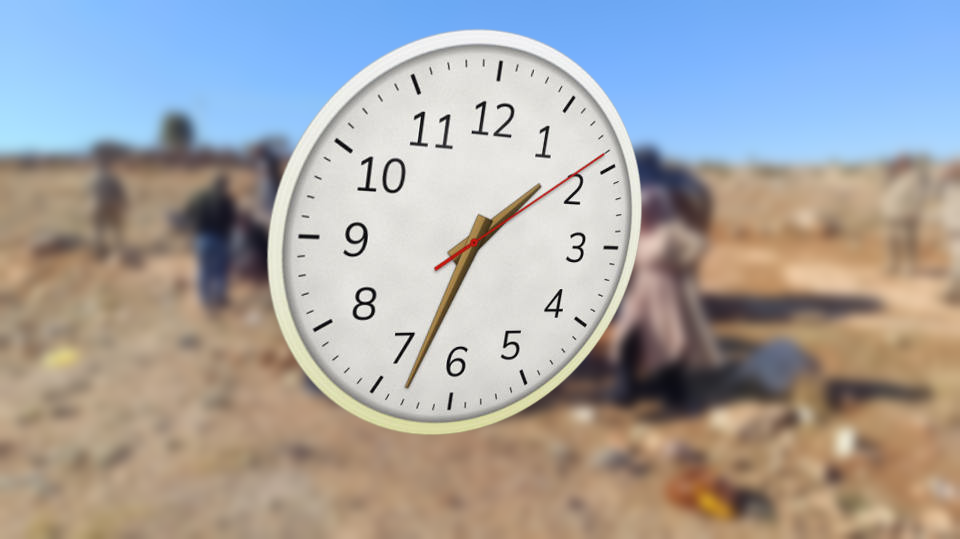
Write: 1,33,09
